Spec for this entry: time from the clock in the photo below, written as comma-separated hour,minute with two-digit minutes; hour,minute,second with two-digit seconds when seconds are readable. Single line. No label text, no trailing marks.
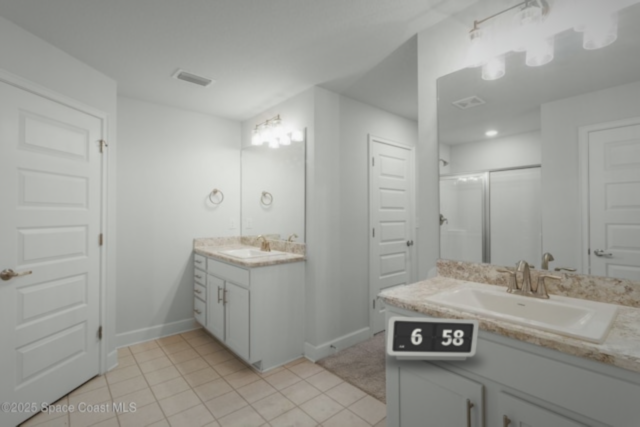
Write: 6,58
